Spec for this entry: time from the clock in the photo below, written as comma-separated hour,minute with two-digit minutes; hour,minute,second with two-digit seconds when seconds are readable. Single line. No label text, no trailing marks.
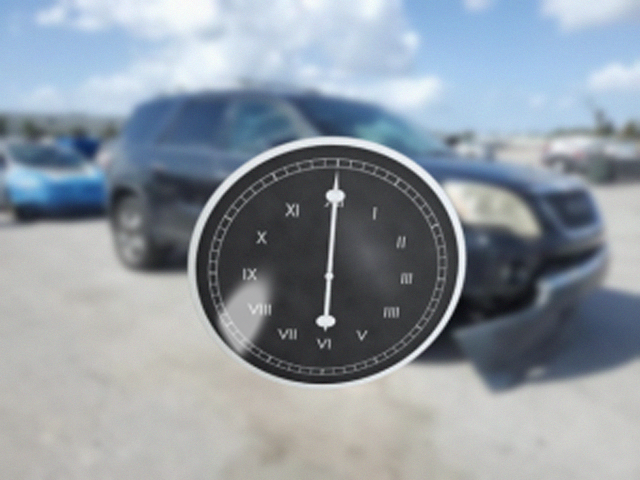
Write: 6,00
